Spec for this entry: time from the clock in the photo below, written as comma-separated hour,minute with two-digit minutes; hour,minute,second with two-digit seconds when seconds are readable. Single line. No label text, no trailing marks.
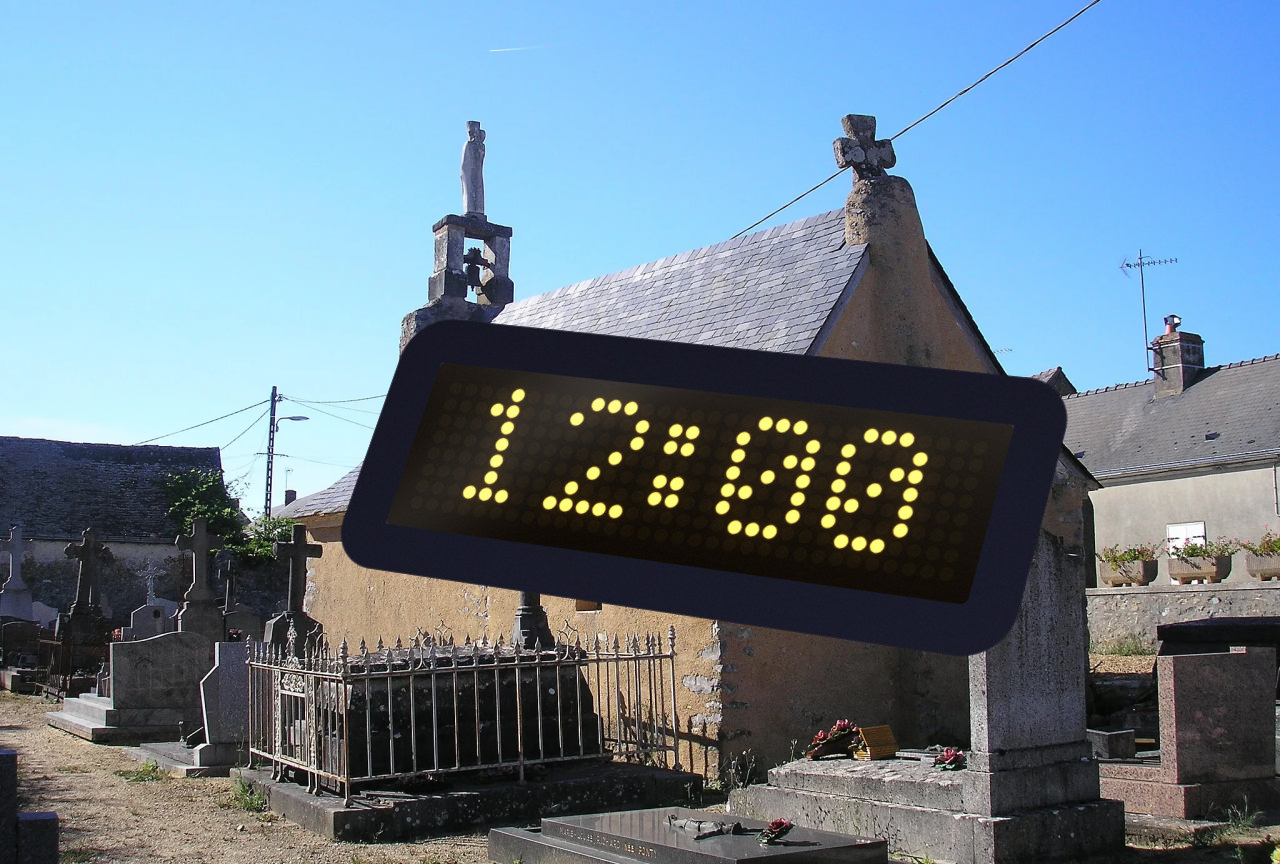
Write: 12,00
